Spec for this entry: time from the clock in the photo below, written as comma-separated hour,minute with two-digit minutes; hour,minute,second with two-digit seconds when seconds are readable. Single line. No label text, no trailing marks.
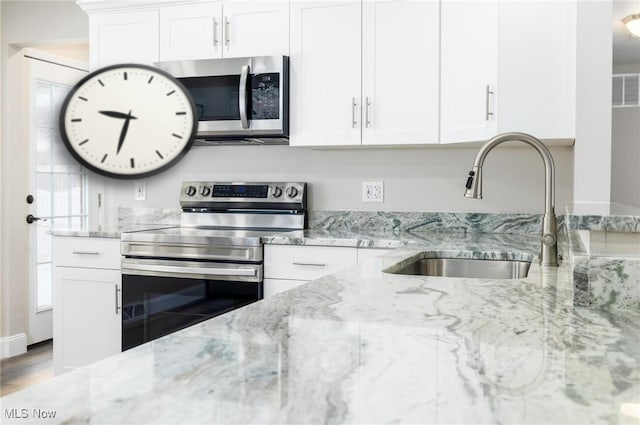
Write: 9,33
